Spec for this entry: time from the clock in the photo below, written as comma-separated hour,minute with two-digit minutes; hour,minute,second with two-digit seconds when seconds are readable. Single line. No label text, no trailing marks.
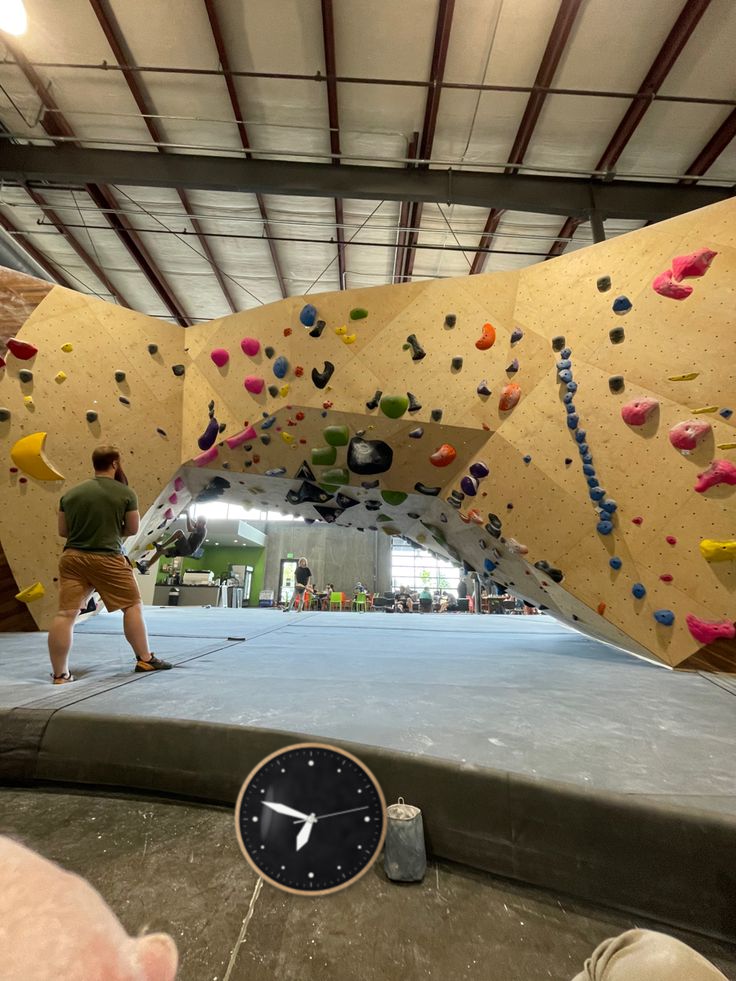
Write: 6,48,13
